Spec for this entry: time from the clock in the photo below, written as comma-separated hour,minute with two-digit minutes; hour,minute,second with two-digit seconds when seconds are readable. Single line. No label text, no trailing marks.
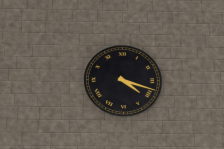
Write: 4,18
